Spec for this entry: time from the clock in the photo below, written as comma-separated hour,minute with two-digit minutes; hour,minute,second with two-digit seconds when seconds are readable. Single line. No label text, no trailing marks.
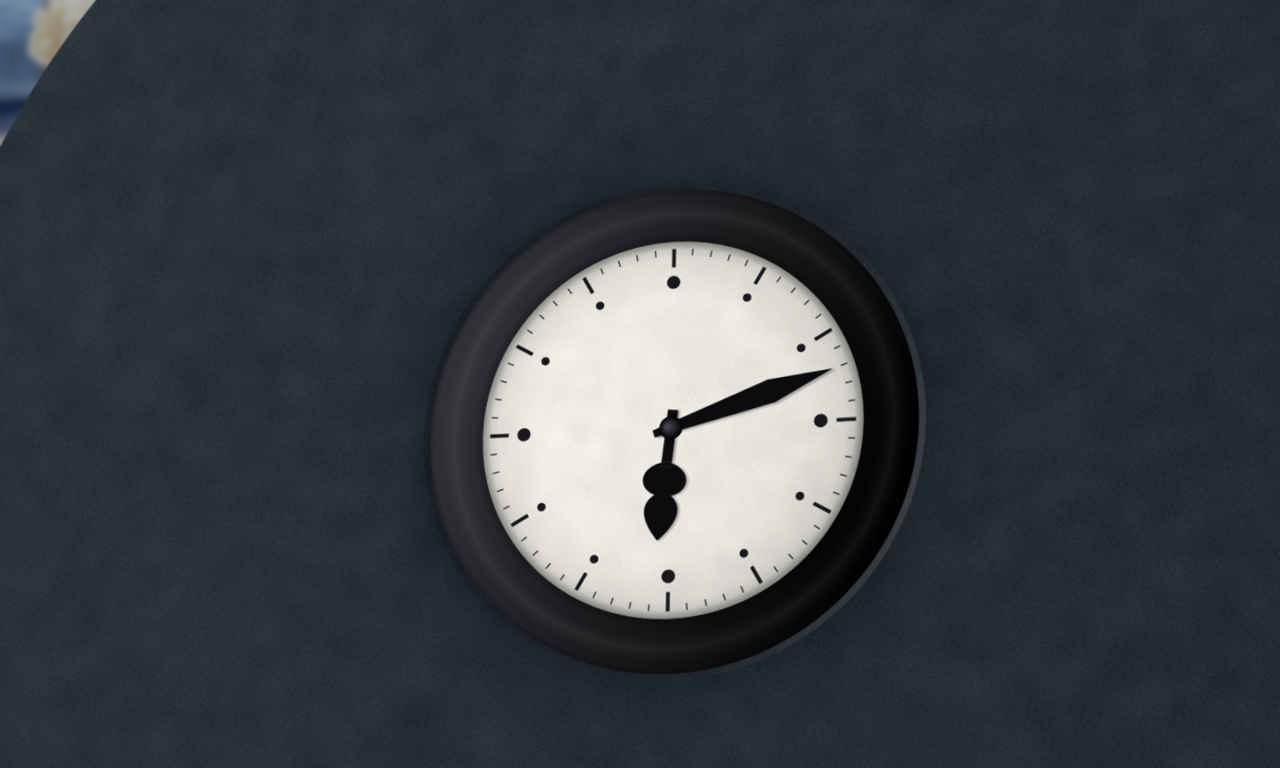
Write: 6,12
